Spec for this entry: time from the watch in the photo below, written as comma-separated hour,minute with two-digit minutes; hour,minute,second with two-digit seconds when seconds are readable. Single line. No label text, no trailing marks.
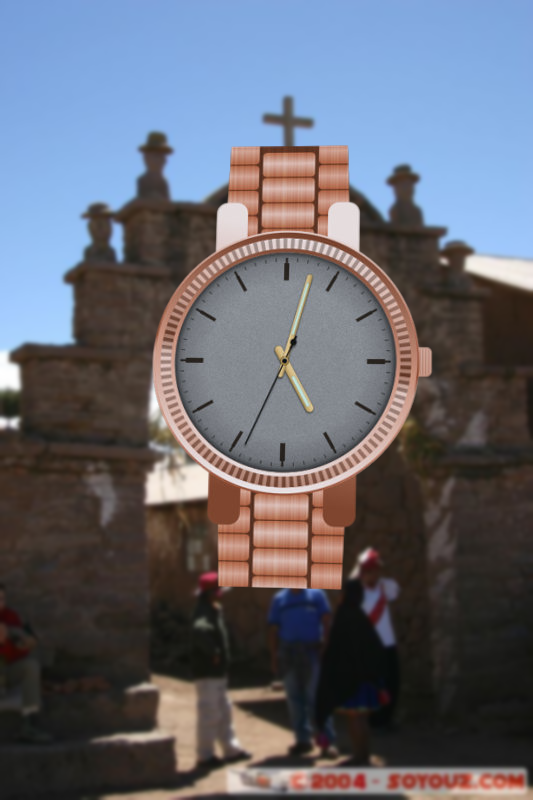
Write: 5,02,34
